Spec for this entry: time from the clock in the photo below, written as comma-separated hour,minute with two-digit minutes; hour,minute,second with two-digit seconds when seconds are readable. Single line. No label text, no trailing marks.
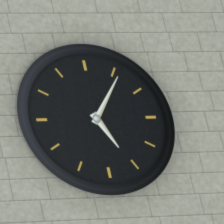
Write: 5,06
